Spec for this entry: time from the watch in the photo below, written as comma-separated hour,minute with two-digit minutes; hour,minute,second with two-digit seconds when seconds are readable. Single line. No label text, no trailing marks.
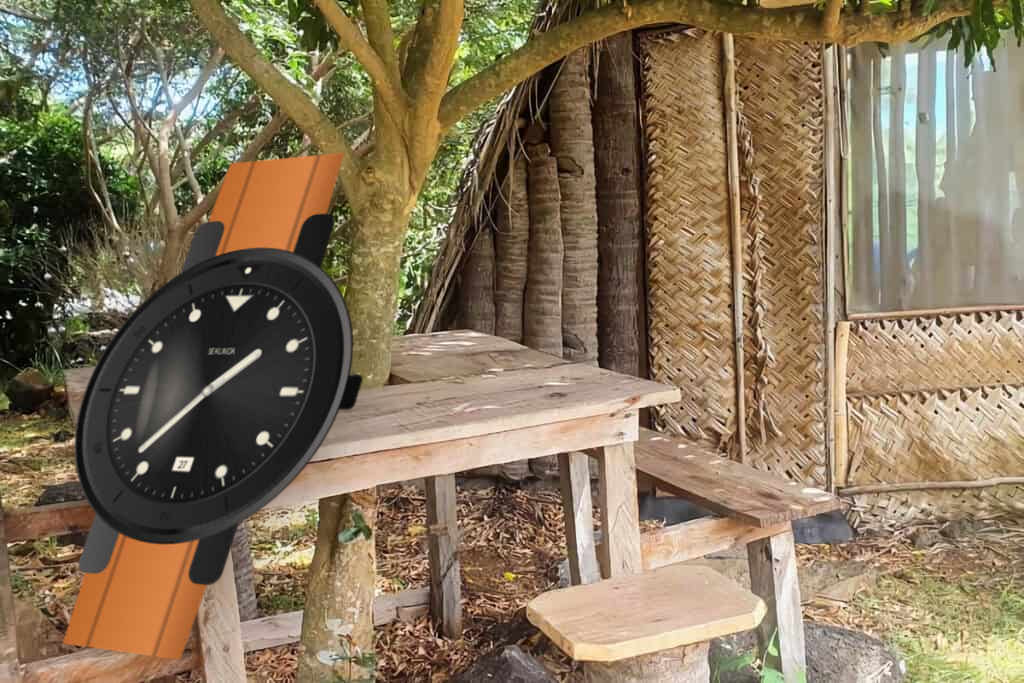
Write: 1,37
